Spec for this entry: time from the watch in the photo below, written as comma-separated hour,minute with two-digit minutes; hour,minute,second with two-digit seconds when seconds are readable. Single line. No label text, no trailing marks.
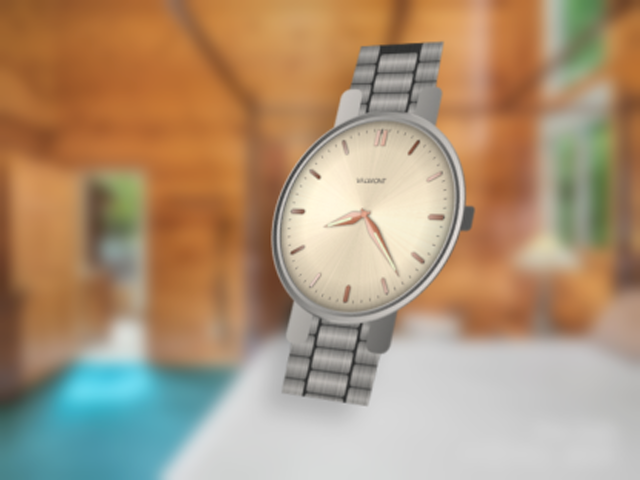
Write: 8,23
